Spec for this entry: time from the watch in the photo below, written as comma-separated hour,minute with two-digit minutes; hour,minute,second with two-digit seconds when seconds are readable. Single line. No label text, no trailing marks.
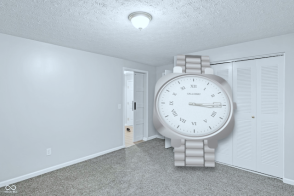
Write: 3,15
